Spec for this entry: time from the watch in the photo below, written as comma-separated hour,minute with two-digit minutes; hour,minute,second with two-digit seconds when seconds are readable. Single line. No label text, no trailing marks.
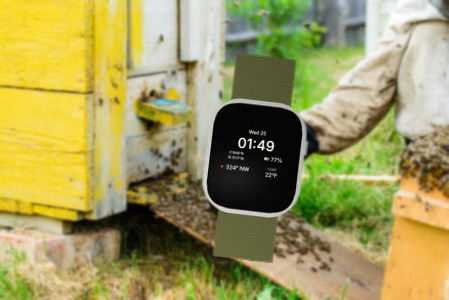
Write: 1,49
